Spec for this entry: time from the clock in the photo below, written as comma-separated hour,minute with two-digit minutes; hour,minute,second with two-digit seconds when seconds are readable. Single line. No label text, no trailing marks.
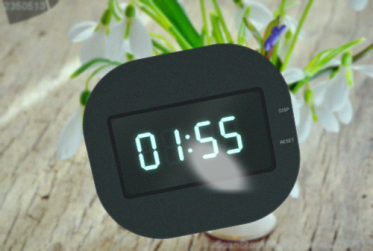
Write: 1,55
